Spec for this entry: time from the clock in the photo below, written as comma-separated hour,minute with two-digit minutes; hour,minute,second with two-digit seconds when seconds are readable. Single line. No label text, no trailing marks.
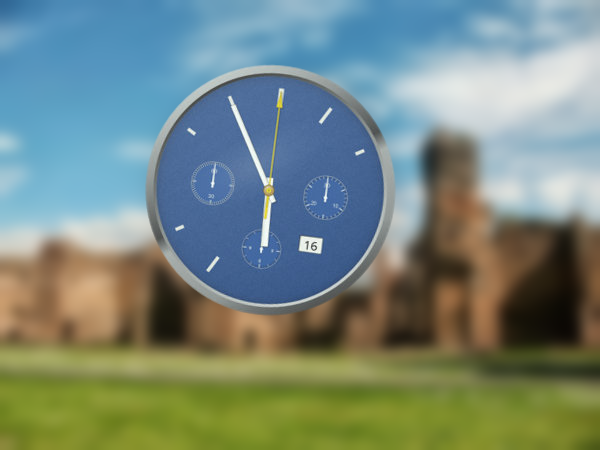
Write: 5,55
